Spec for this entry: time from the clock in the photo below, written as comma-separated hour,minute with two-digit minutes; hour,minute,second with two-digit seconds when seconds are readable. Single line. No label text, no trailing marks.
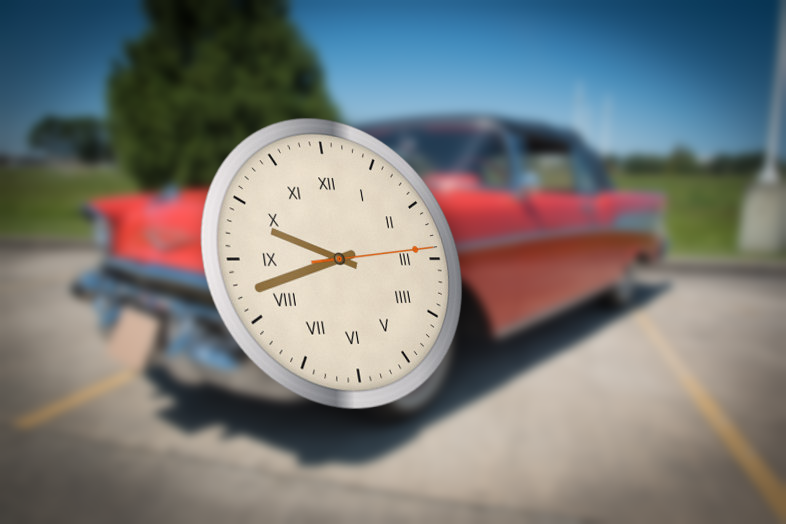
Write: 9,42,14
